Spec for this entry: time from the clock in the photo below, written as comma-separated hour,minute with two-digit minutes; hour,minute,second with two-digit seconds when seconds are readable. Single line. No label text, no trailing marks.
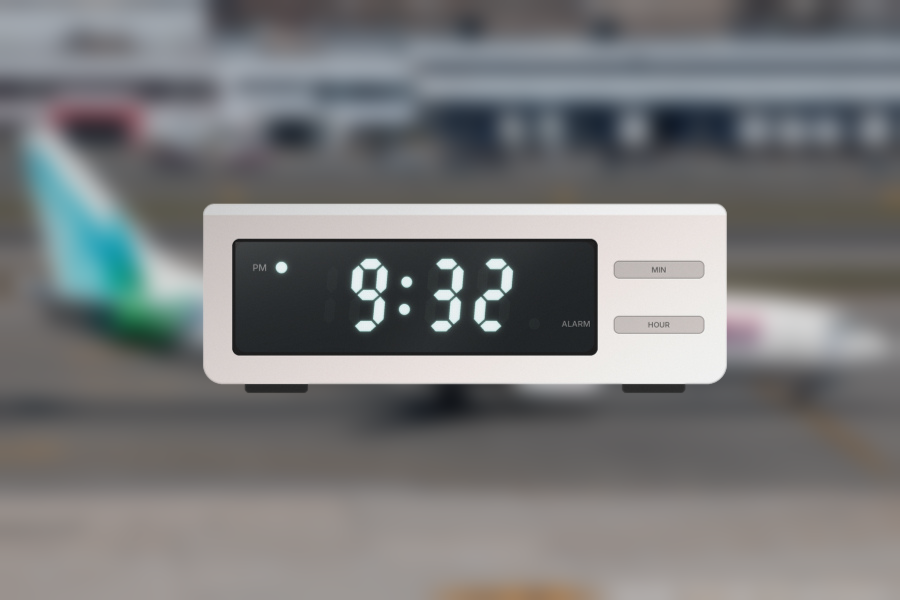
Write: 9,32
